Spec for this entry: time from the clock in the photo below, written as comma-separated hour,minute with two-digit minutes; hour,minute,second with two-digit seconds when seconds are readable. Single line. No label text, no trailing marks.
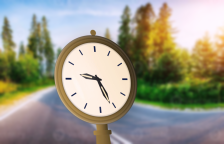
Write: 9,26
